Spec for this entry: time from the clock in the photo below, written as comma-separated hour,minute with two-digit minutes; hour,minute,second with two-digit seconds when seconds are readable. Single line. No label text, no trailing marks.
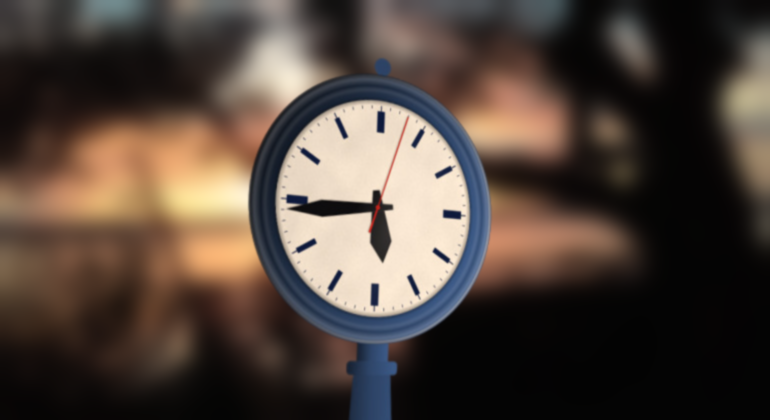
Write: 5,44,03
